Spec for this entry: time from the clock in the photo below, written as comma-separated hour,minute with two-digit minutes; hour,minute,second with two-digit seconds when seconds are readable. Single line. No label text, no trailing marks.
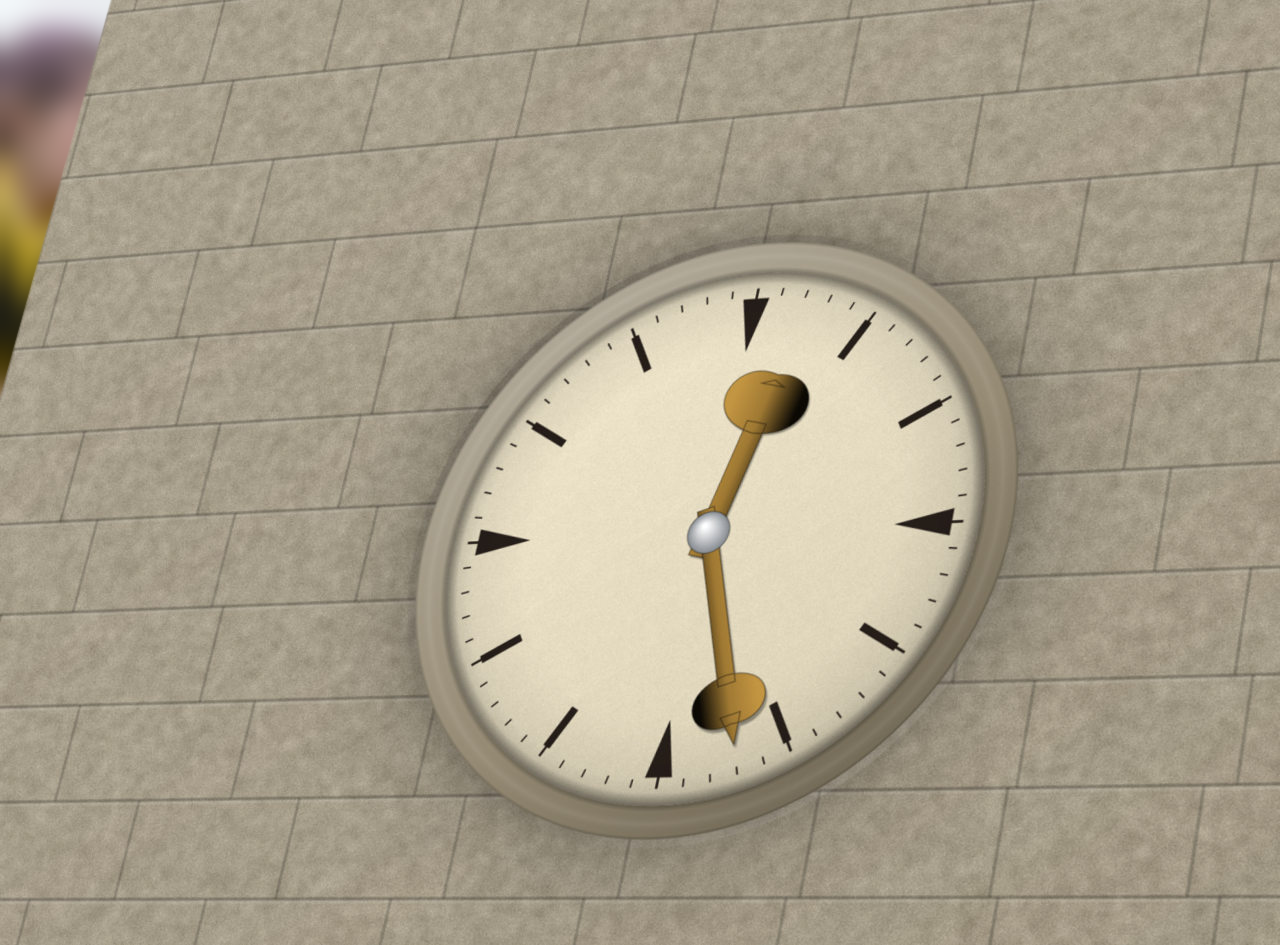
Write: 12,27
